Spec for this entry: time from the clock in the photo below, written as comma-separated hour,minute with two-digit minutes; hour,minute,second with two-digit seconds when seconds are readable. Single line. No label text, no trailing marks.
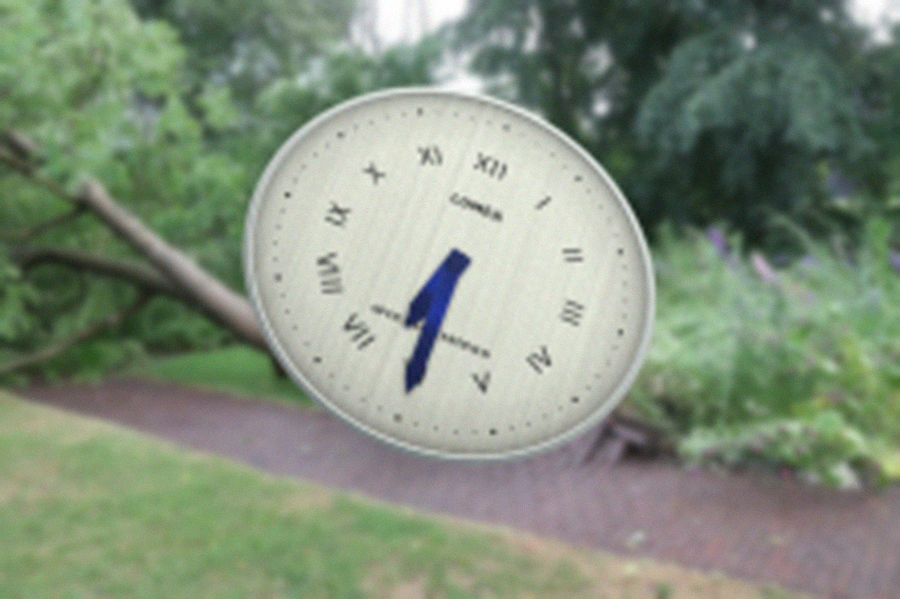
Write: 6,30
